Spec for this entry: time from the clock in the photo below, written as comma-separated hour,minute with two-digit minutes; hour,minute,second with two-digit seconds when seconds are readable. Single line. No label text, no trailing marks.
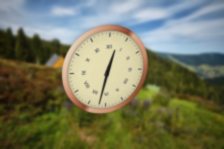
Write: 12,32
